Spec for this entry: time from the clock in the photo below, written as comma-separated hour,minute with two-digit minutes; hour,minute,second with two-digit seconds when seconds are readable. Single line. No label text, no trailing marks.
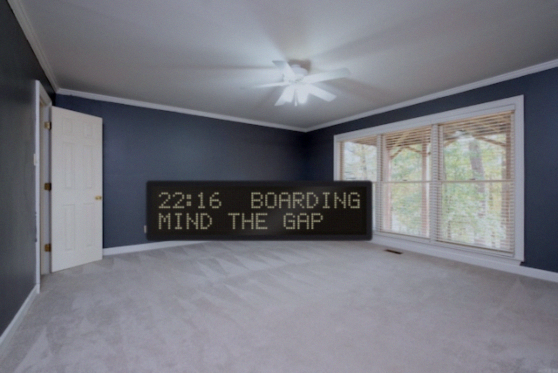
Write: 22,16
